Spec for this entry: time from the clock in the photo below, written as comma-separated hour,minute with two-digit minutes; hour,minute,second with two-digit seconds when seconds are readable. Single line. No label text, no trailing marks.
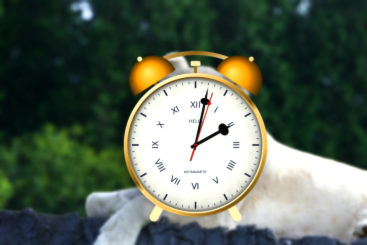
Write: 2,02,03
